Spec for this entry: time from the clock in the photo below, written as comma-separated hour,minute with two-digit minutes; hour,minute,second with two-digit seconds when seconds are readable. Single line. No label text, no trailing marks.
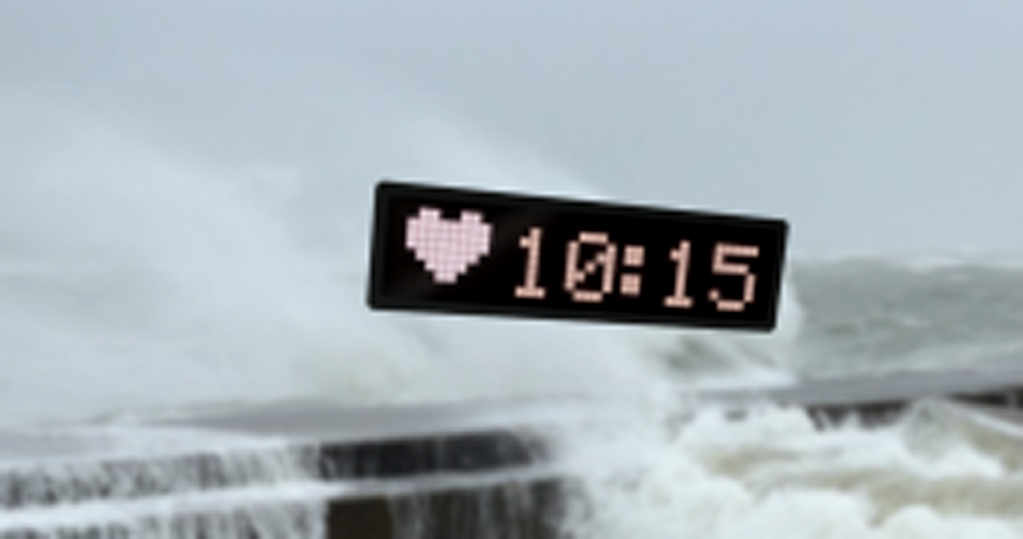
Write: 10,15
